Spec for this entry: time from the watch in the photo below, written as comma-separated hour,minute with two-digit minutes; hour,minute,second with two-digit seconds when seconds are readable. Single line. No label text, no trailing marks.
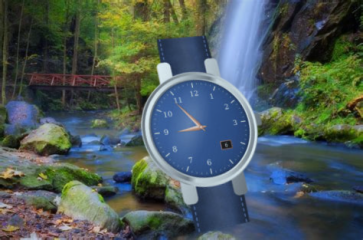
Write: 8,54
